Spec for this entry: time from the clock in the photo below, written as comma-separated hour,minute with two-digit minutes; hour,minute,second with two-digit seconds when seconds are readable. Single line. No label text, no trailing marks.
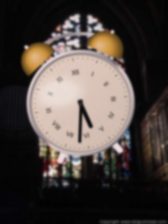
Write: 5,32
